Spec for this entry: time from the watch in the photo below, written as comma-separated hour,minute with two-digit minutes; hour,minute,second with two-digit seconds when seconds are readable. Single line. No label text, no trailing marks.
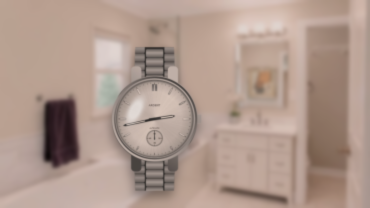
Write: 2,43
